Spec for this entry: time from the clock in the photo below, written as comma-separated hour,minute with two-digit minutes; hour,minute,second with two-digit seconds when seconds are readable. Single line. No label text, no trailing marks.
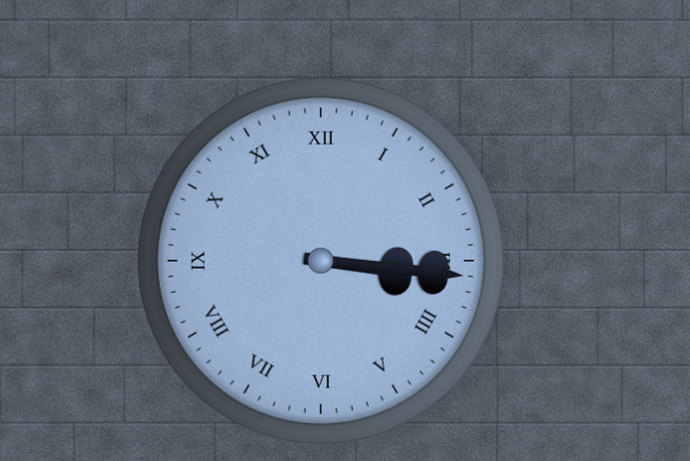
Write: 3,16
